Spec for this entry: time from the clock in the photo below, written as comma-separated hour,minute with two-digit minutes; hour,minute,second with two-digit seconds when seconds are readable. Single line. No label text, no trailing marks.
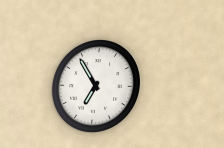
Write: 6,54
